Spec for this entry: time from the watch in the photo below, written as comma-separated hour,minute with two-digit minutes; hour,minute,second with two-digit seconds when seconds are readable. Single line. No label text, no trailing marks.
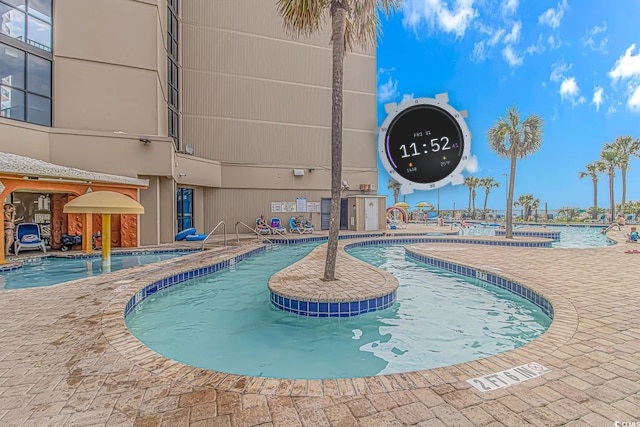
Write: 11,52
